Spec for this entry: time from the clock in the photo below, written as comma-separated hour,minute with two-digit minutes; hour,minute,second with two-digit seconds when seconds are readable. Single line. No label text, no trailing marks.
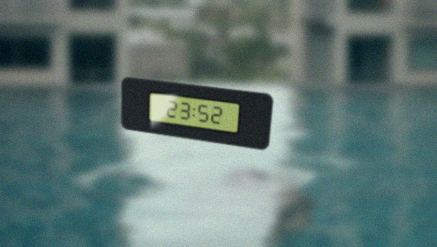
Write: 23,52
